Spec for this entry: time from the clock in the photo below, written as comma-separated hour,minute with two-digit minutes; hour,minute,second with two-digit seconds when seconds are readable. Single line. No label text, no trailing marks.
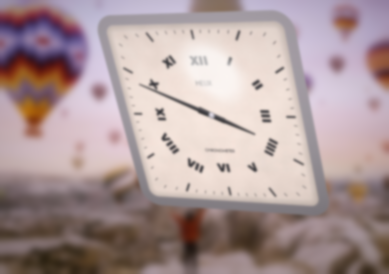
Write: 3,49
